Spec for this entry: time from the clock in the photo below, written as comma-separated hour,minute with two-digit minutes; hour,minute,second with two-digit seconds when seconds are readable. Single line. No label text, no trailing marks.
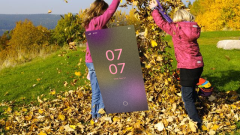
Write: 7,07
